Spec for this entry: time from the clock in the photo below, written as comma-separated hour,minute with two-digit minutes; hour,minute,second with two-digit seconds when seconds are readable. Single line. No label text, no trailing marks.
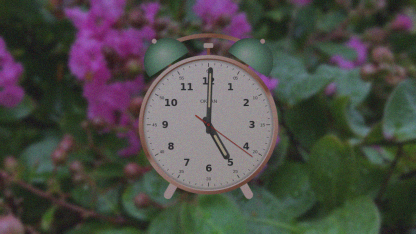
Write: 5,00,21
